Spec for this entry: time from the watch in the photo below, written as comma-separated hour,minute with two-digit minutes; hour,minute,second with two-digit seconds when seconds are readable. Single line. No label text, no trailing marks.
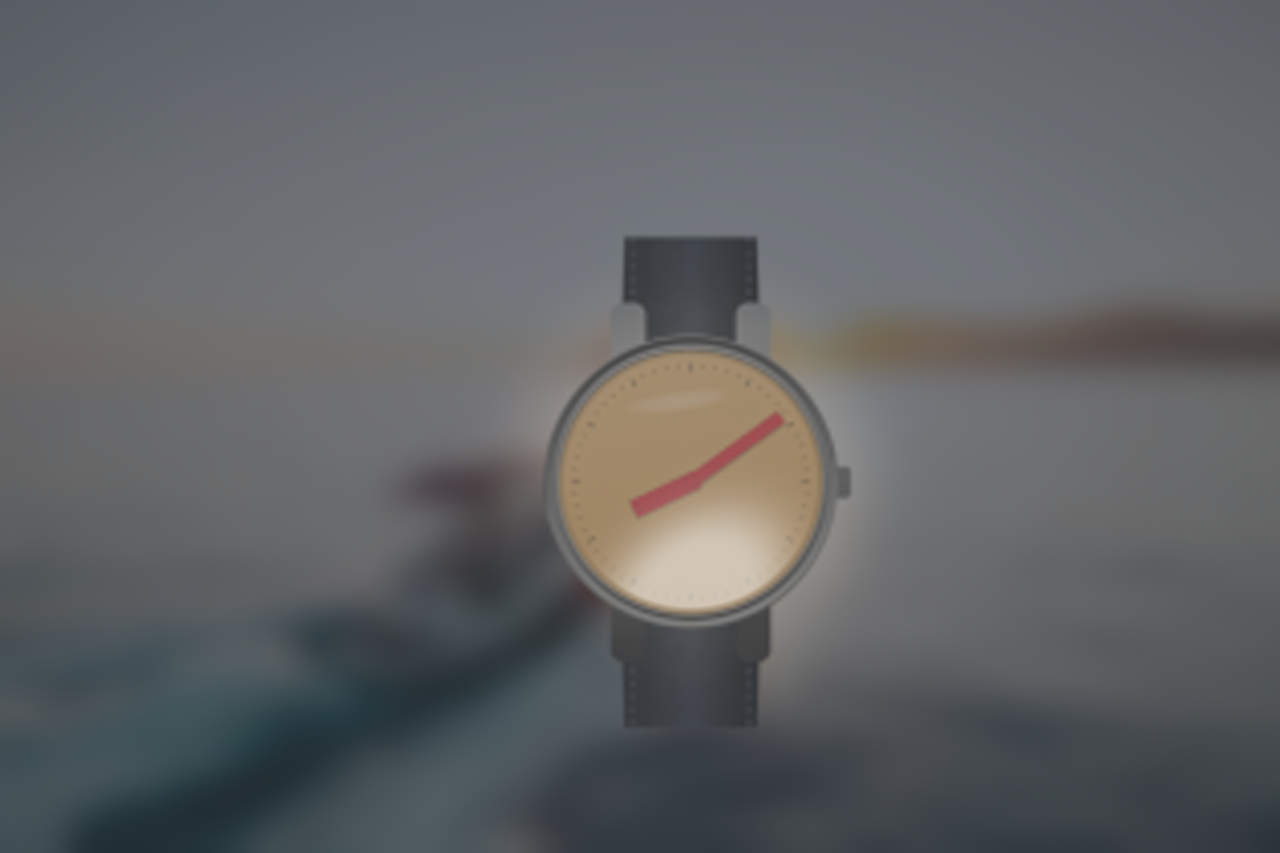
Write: 8,09
